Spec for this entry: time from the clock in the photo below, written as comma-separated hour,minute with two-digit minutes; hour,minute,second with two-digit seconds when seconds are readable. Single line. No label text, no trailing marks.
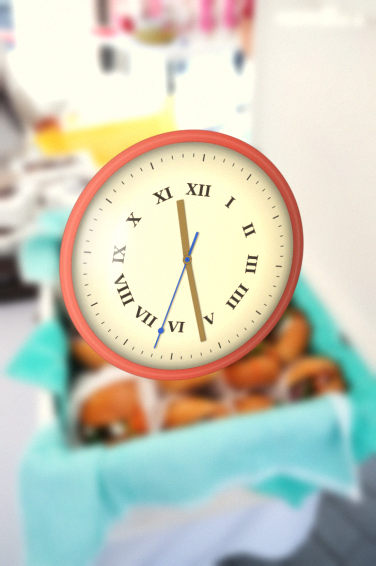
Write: 11,26,32
